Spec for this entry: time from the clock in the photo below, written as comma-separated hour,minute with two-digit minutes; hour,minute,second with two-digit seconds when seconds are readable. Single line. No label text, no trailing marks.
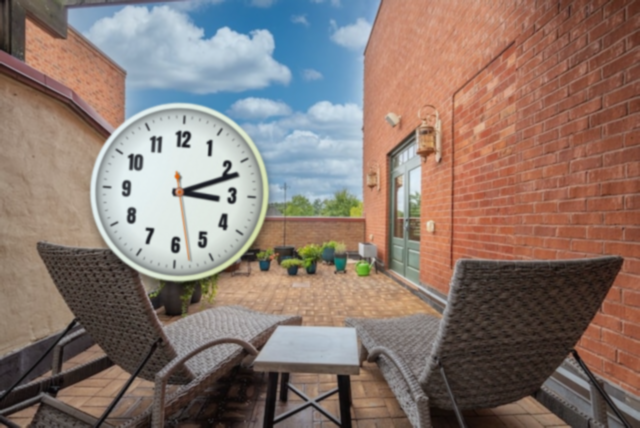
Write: 3,11,28
